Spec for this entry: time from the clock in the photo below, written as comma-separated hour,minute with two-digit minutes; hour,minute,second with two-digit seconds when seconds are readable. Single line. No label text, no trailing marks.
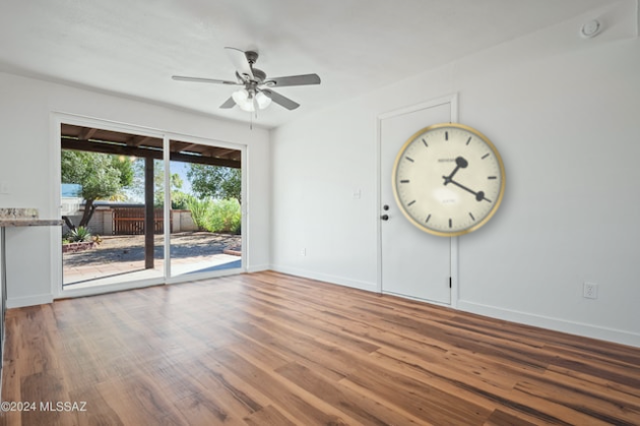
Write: 1,20
